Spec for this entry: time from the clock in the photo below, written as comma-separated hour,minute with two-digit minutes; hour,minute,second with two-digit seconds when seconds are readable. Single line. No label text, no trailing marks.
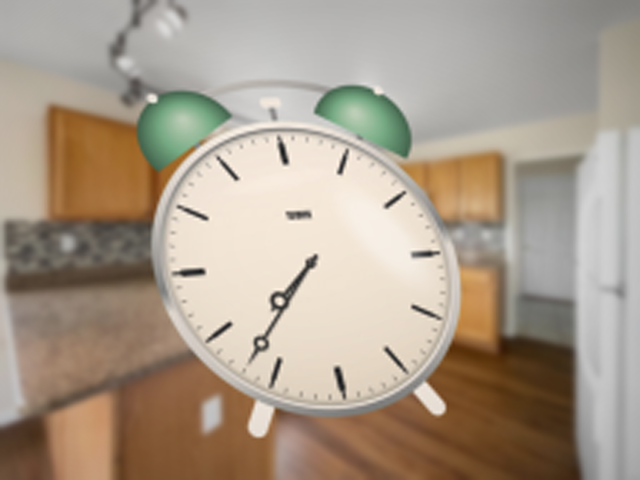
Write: 7,37
